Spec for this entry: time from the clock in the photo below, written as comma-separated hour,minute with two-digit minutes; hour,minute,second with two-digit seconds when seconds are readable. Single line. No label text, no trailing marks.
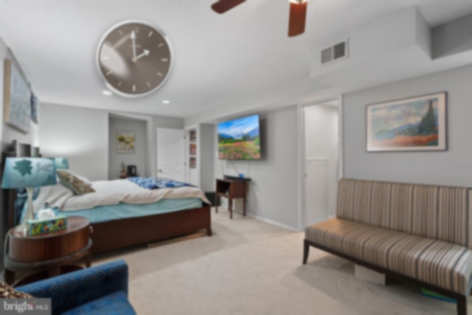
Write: 1,59
